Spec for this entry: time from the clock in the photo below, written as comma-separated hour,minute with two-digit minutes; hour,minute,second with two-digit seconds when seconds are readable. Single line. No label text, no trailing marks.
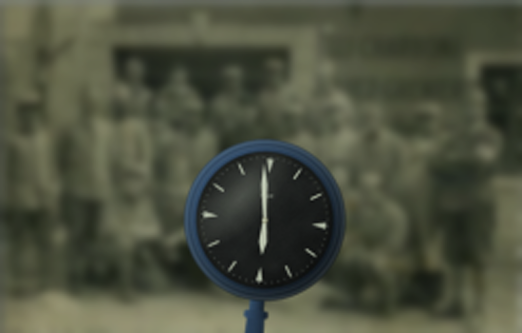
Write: 5,59
